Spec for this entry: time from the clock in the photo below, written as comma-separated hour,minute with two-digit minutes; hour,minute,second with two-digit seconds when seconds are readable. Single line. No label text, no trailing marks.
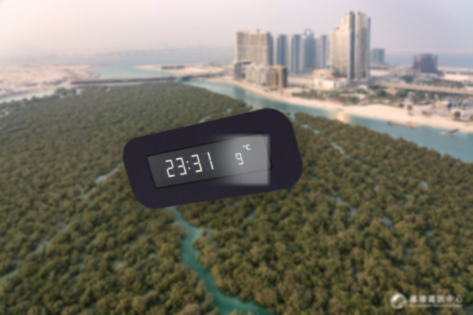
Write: 23,31
